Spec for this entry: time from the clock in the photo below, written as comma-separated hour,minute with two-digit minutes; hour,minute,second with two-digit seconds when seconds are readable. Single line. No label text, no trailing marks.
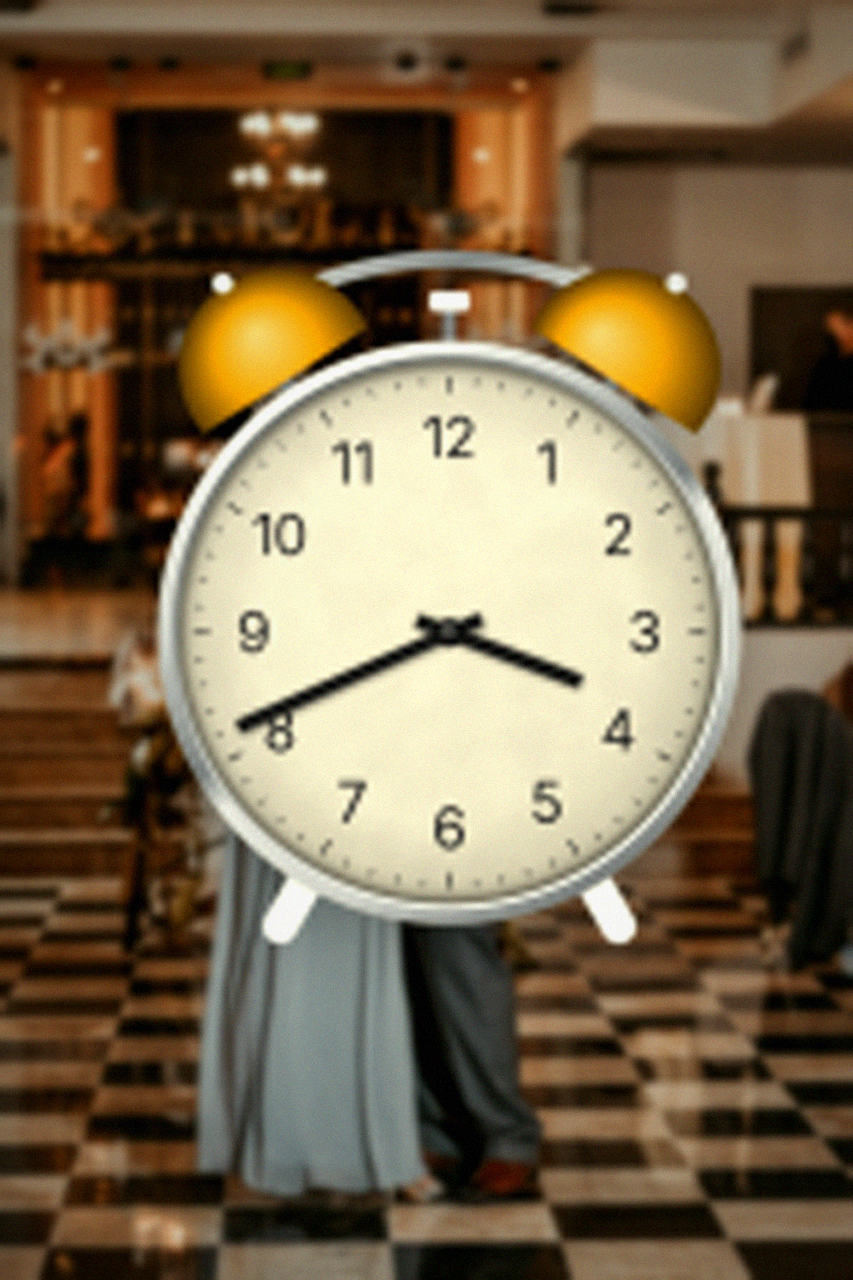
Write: 3,41
